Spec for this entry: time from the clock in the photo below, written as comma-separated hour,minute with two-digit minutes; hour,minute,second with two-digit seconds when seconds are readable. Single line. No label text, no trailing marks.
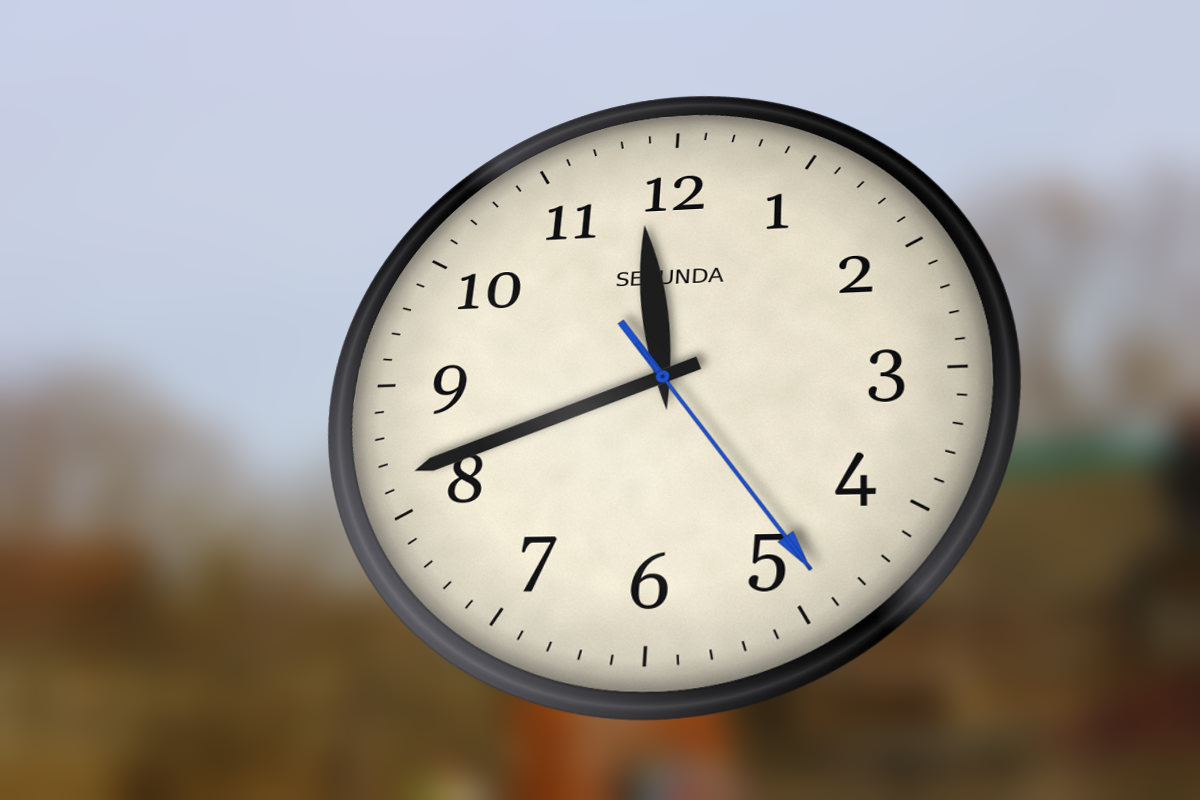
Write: 11,41,24
